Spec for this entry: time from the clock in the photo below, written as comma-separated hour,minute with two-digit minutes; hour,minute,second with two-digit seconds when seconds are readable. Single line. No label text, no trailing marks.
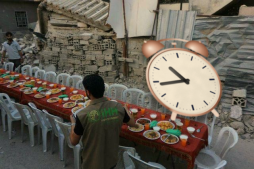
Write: 10,44
